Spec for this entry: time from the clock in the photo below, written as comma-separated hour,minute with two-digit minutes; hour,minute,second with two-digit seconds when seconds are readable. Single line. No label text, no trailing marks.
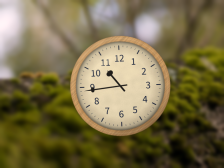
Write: 10,44
